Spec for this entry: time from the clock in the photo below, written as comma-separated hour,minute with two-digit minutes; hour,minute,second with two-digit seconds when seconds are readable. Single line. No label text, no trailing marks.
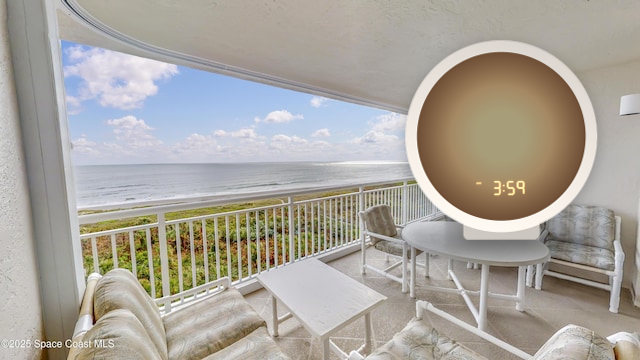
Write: 3,59
